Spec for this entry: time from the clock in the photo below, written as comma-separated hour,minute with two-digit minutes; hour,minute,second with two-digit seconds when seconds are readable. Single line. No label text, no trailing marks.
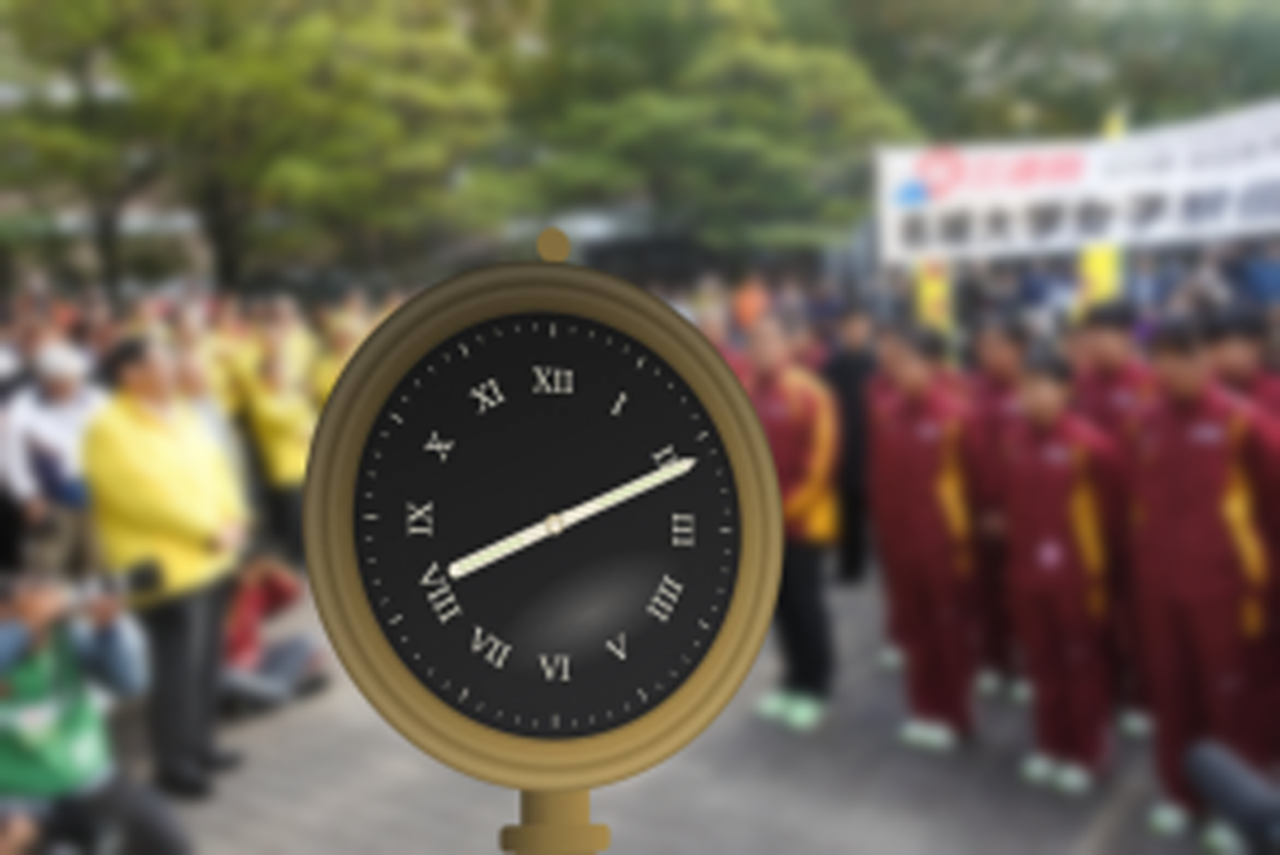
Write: 8,11
